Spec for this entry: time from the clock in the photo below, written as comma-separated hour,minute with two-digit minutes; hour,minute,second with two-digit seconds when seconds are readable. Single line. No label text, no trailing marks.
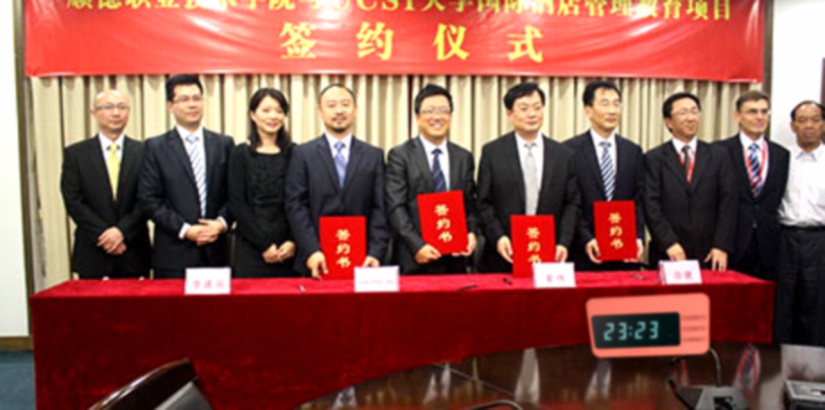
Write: 23,23
